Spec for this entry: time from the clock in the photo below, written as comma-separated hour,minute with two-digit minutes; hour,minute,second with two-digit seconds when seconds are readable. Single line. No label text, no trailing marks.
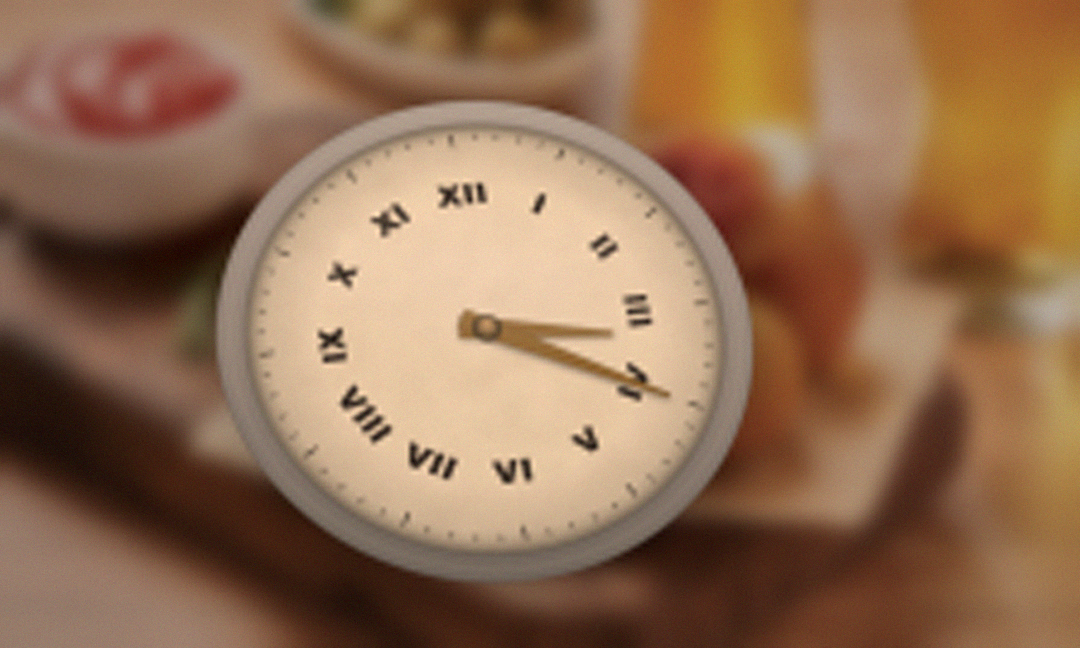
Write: 3,20
